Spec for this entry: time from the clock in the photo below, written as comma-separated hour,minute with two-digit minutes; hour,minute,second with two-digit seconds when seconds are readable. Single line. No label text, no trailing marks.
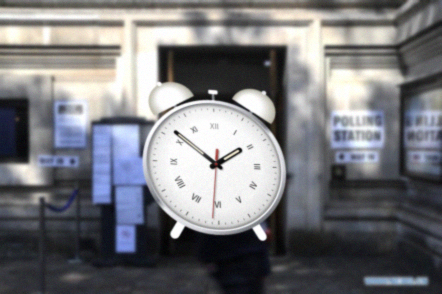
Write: 1,51,31
